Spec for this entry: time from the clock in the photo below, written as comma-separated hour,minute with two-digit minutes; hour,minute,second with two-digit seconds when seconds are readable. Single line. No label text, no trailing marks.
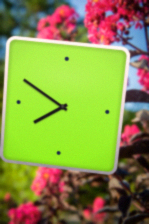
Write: 7,50
